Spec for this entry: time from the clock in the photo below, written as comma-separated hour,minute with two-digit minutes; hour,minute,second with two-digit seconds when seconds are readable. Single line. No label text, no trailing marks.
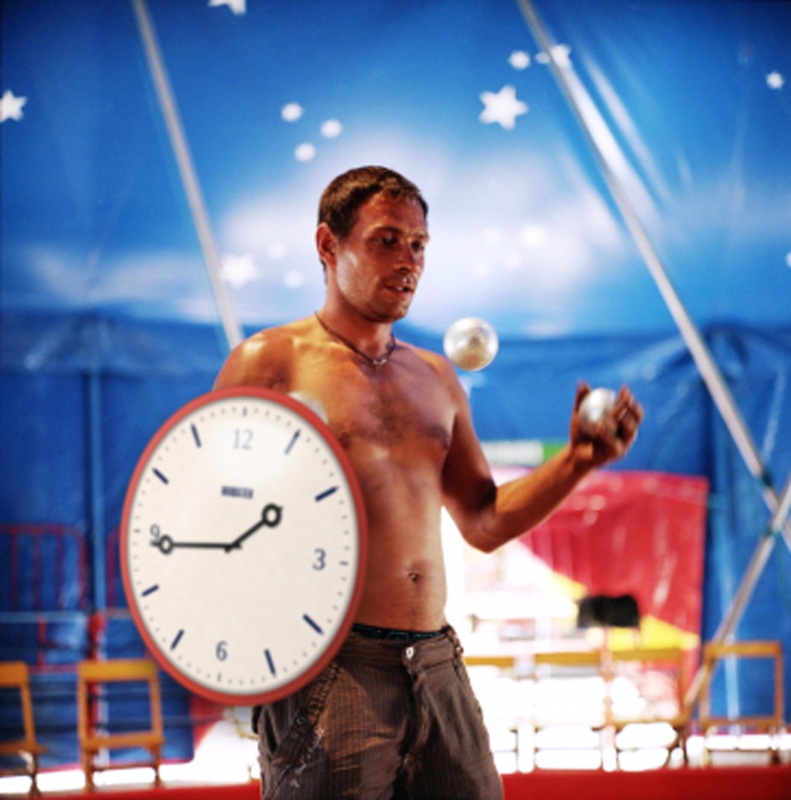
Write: 1,44
